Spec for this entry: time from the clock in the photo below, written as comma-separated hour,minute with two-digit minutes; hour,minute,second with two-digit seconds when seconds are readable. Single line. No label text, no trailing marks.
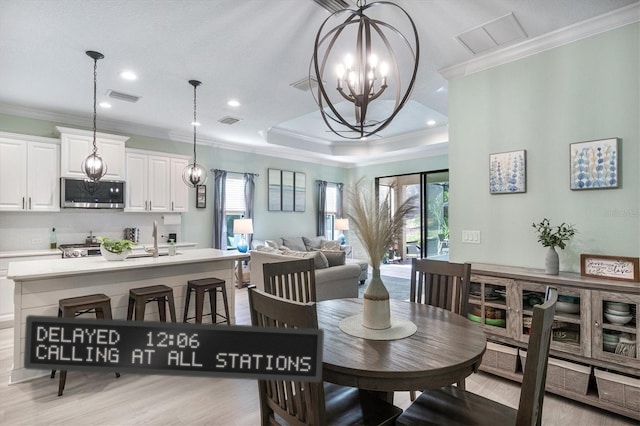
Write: 12,06
